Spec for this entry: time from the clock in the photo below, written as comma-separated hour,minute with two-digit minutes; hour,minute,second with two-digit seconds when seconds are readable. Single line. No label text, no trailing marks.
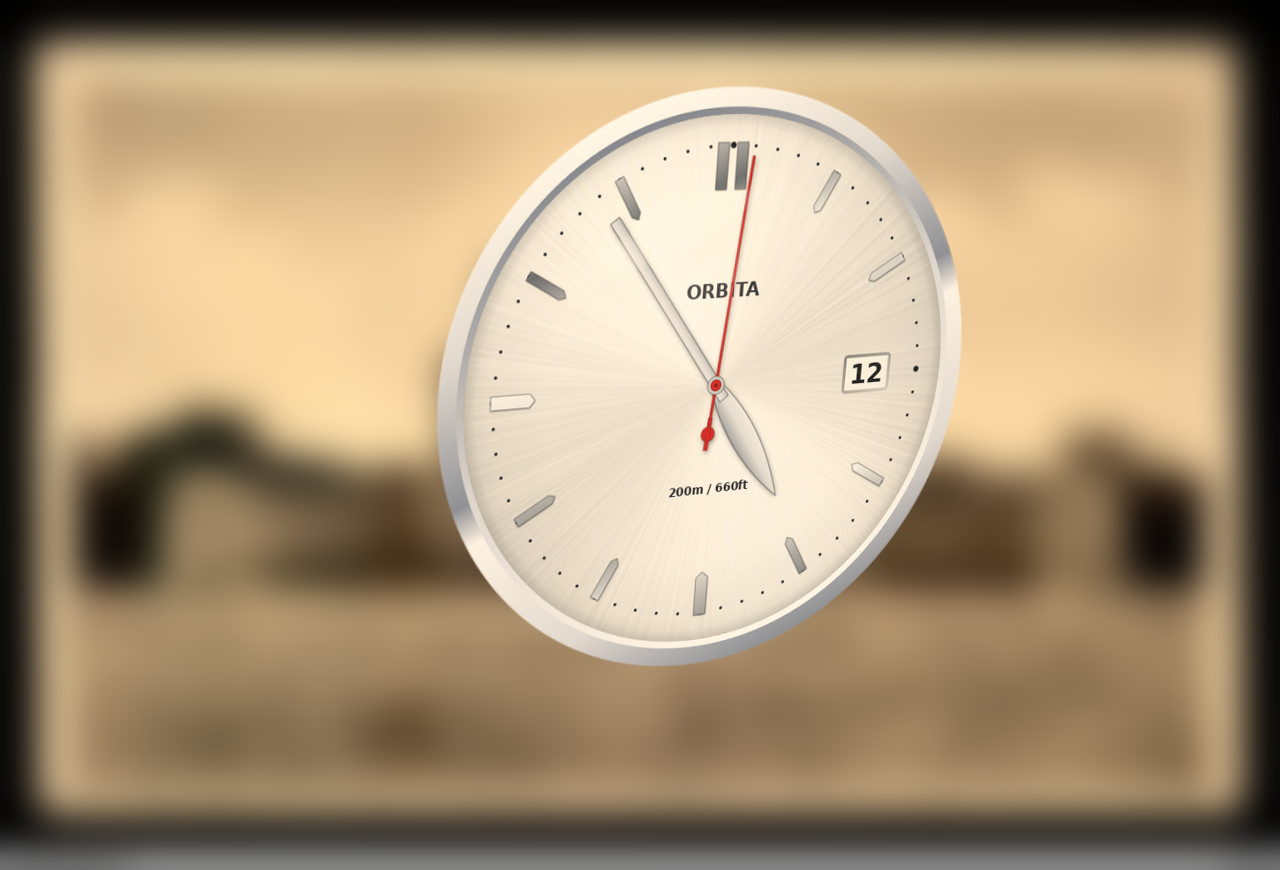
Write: 4,54,01
